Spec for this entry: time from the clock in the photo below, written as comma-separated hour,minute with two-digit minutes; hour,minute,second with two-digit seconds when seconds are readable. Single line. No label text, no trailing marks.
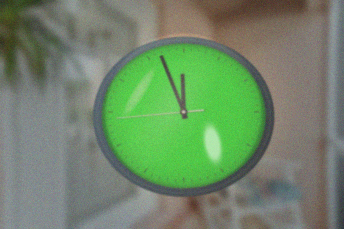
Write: 11,56,44
